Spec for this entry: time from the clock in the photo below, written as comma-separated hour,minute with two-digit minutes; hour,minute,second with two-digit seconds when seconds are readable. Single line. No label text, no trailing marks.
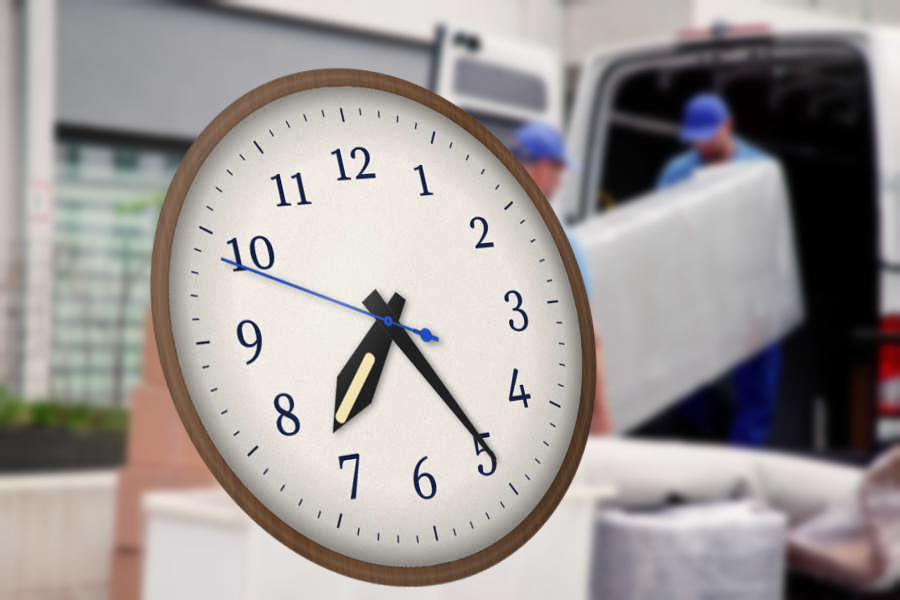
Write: 7,24,49
